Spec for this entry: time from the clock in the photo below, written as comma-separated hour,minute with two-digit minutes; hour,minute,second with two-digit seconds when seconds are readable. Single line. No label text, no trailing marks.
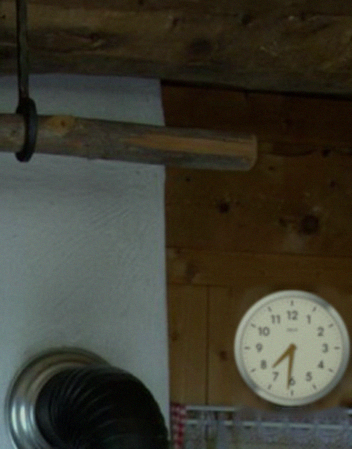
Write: 7,31
